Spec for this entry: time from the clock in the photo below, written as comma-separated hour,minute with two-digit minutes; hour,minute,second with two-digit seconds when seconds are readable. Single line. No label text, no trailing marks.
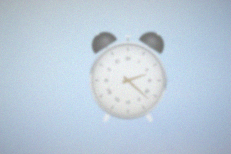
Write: 2,22
